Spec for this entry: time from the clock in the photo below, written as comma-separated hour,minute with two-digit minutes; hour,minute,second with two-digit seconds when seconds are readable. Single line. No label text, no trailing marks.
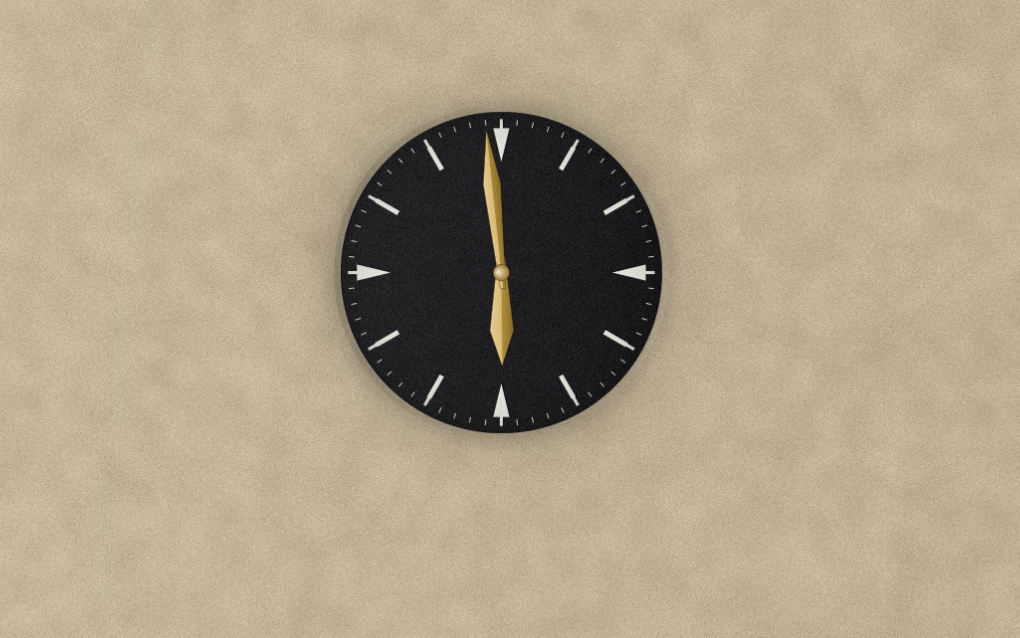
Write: 5,59
